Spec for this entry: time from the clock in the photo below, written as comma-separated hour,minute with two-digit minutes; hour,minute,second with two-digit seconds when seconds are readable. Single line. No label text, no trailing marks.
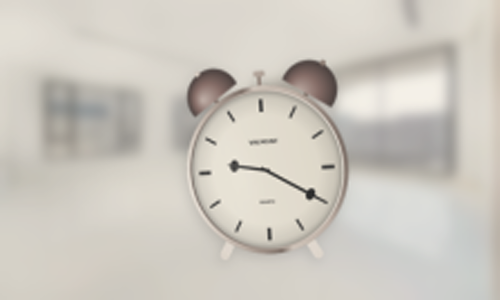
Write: 9,20
